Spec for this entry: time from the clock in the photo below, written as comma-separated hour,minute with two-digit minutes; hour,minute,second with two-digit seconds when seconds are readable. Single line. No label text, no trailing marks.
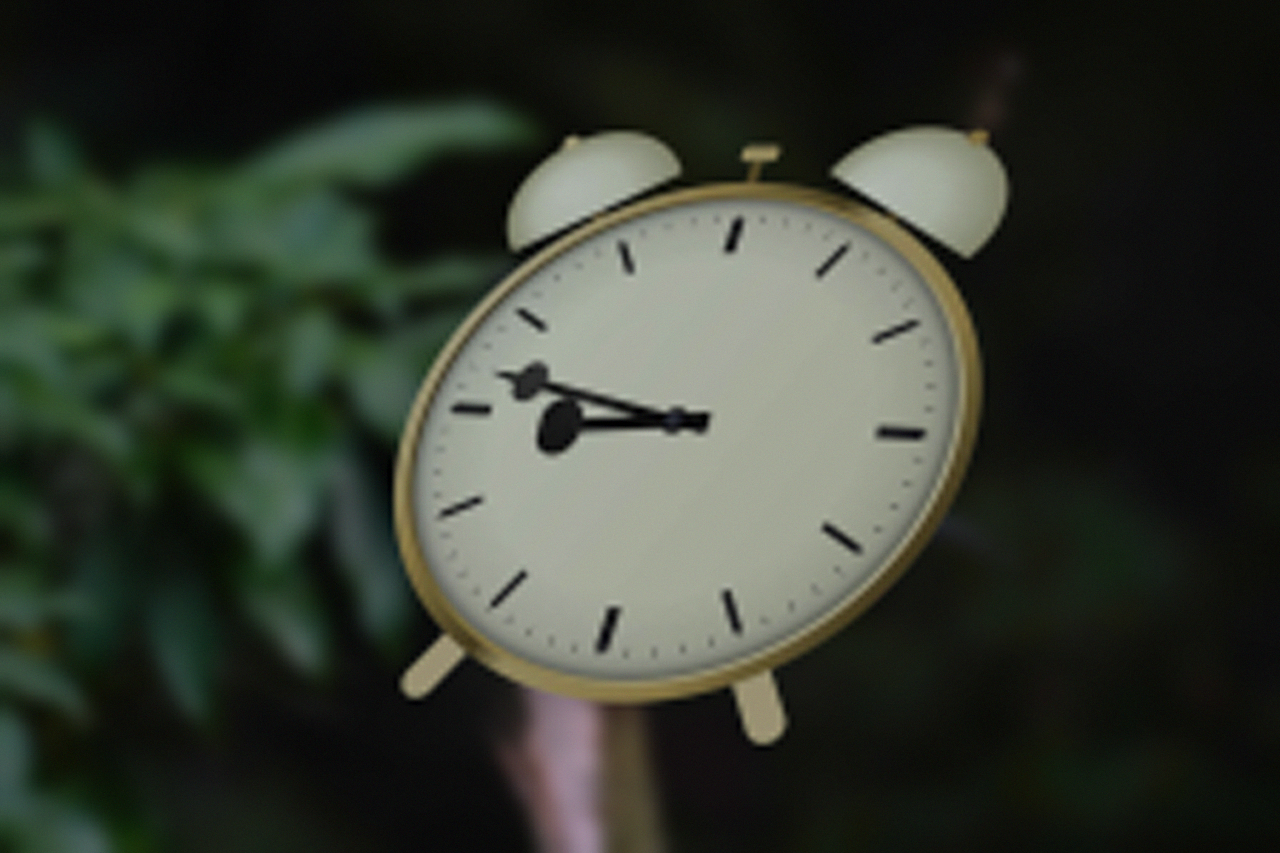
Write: 8,47
